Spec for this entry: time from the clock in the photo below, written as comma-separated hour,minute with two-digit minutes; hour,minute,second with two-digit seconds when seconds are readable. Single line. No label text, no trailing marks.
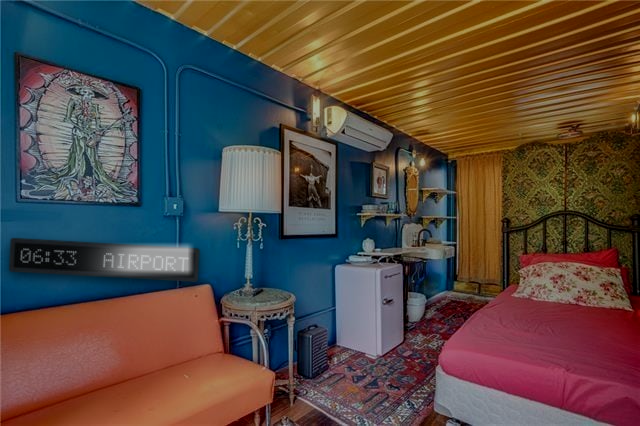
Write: 6,33
